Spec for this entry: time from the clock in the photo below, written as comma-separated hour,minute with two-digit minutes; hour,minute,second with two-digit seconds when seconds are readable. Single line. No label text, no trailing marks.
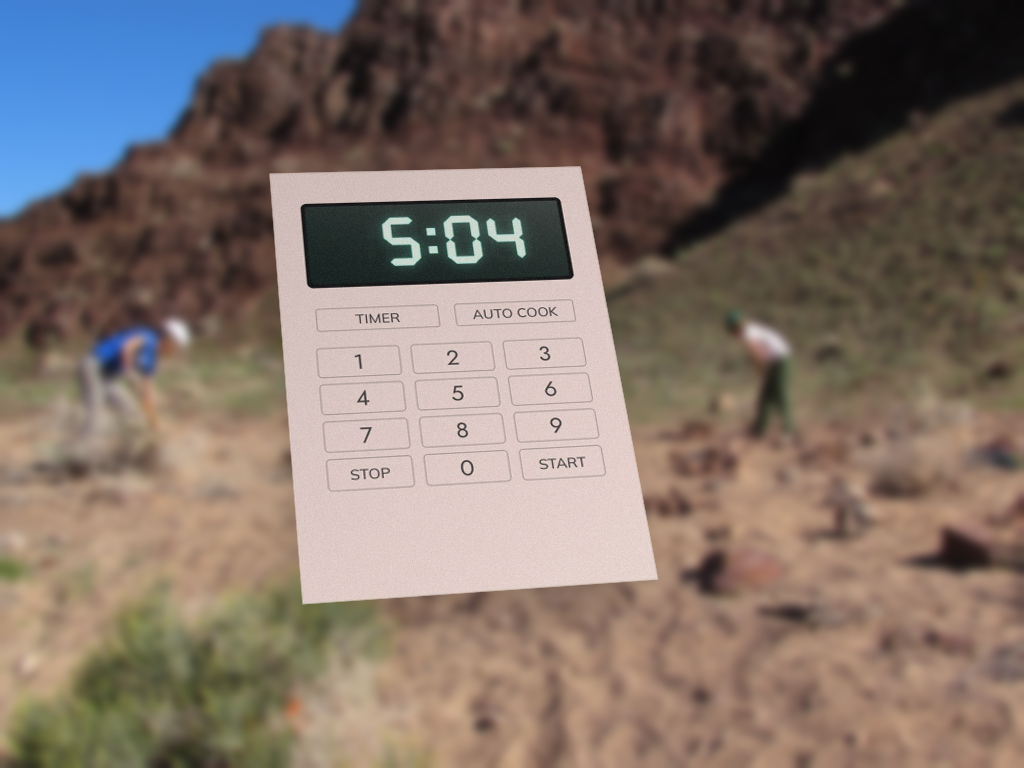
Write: 5,04
